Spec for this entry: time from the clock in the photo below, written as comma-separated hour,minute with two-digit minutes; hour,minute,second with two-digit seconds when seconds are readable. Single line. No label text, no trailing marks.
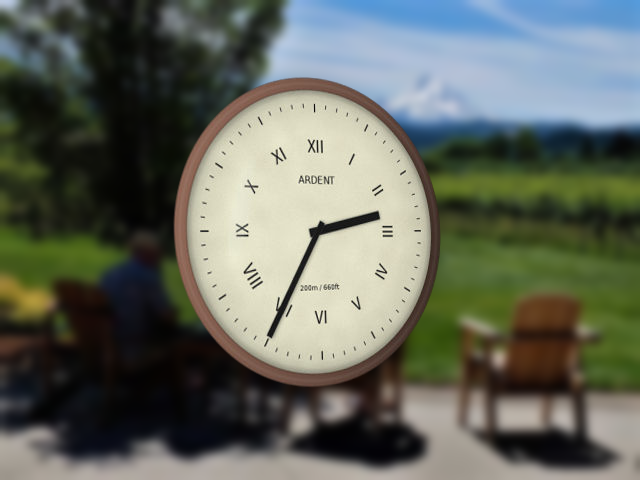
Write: 2,35
